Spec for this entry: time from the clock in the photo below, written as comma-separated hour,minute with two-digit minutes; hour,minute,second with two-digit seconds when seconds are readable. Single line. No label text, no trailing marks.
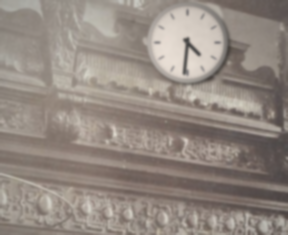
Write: 4,31
